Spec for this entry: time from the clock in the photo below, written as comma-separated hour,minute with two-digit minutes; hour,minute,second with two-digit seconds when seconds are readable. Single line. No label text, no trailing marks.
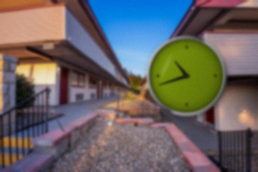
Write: 10,42
